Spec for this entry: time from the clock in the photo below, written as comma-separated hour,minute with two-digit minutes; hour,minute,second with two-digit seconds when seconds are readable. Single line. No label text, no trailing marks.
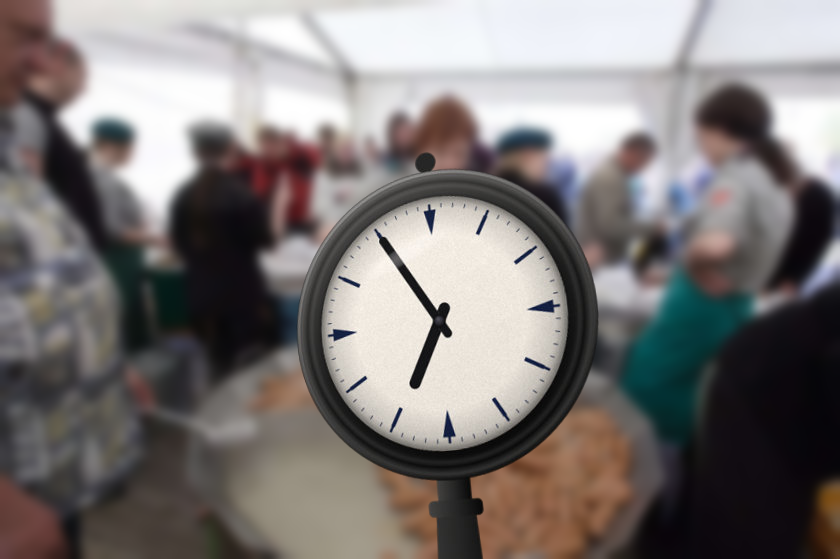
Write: 6,55
